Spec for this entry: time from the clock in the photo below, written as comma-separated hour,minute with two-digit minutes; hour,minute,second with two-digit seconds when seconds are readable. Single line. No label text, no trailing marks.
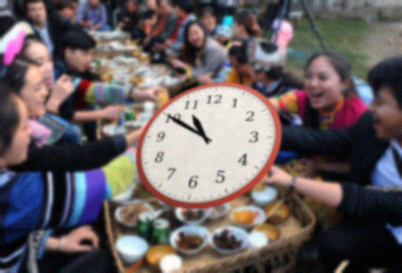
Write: 10,50
